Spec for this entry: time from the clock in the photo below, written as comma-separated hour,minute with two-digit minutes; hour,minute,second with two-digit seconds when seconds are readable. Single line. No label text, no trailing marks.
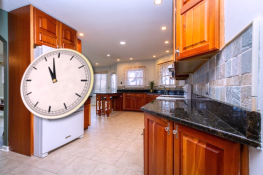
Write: 10,58
